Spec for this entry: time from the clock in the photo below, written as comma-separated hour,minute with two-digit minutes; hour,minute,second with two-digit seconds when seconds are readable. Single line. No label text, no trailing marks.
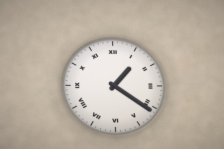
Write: 1,21
